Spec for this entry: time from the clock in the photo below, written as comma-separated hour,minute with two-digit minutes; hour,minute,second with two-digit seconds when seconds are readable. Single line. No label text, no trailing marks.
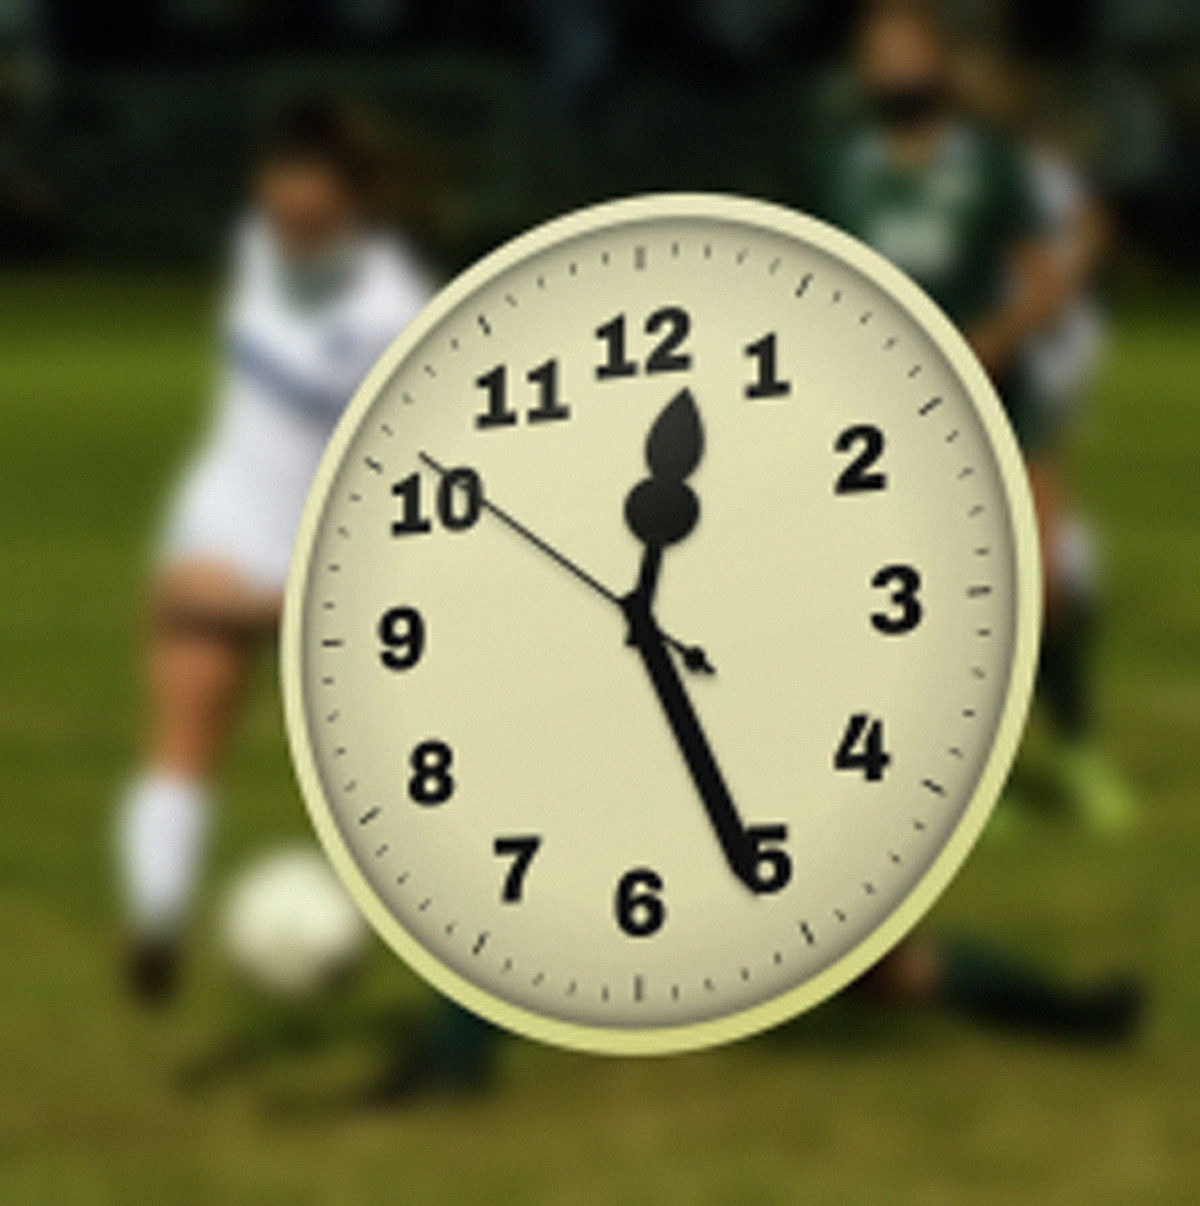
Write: 12,25,51
